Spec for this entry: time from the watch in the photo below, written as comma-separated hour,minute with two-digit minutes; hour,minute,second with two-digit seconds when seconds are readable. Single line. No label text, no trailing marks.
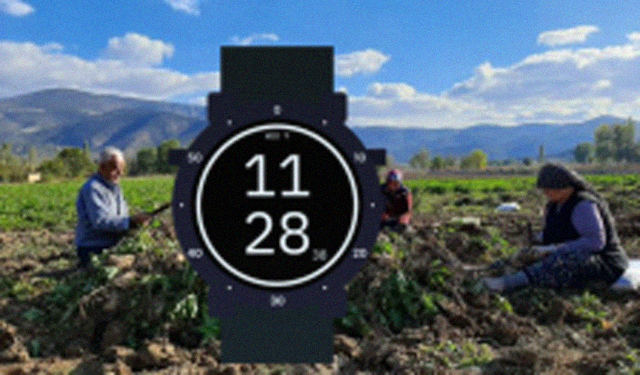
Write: 11,28
